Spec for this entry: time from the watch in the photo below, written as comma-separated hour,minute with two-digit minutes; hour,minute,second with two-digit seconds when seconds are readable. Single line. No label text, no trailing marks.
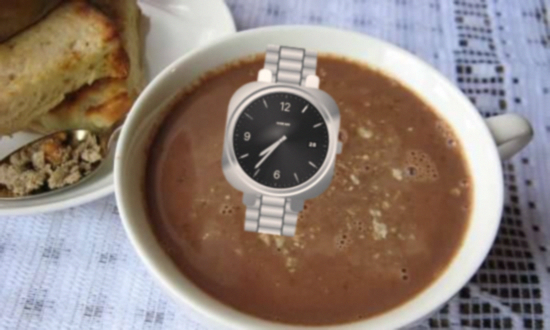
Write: 7,36
